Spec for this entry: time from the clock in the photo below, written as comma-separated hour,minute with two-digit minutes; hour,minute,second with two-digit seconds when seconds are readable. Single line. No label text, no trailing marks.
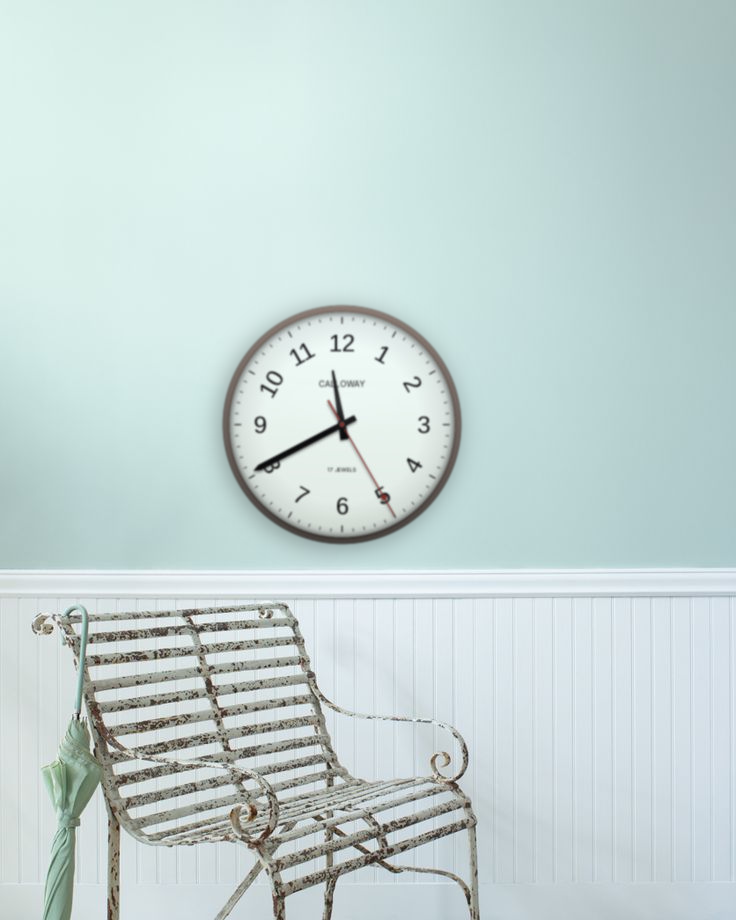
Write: 11,40,25
